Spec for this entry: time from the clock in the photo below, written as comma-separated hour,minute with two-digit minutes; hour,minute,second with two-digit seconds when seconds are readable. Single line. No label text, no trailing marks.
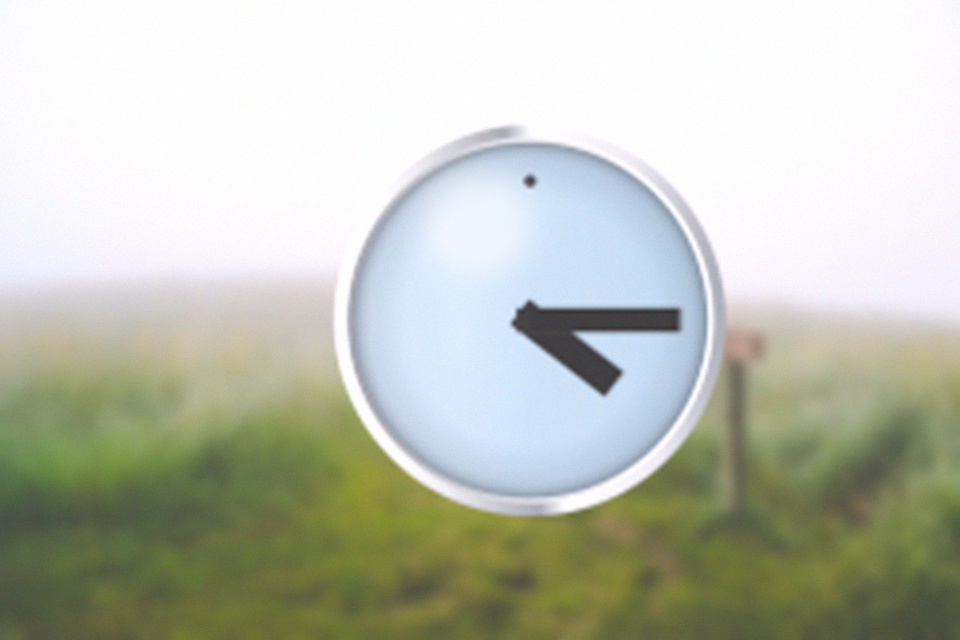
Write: 4,15
